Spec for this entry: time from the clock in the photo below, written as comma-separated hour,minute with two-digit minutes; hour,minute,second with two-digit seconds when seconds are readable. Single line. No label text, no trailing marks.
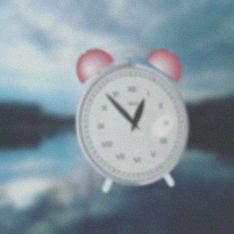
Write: 12,53
